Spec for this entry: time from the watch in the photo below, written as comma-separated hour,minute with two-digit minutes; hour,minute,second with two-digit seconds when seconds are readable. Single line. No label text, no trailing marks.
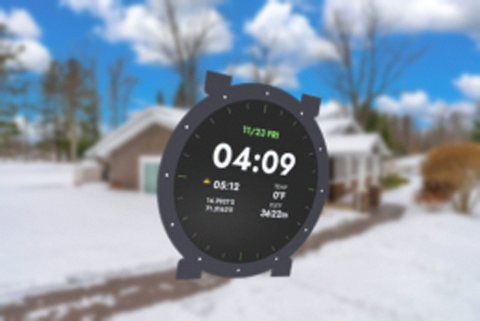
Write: 4,09
